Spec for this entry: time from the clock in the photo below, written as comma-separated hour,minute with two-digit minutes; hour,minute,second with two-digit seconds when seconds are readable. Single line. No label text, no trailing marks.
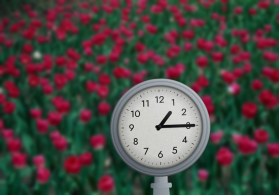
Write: 1,15
